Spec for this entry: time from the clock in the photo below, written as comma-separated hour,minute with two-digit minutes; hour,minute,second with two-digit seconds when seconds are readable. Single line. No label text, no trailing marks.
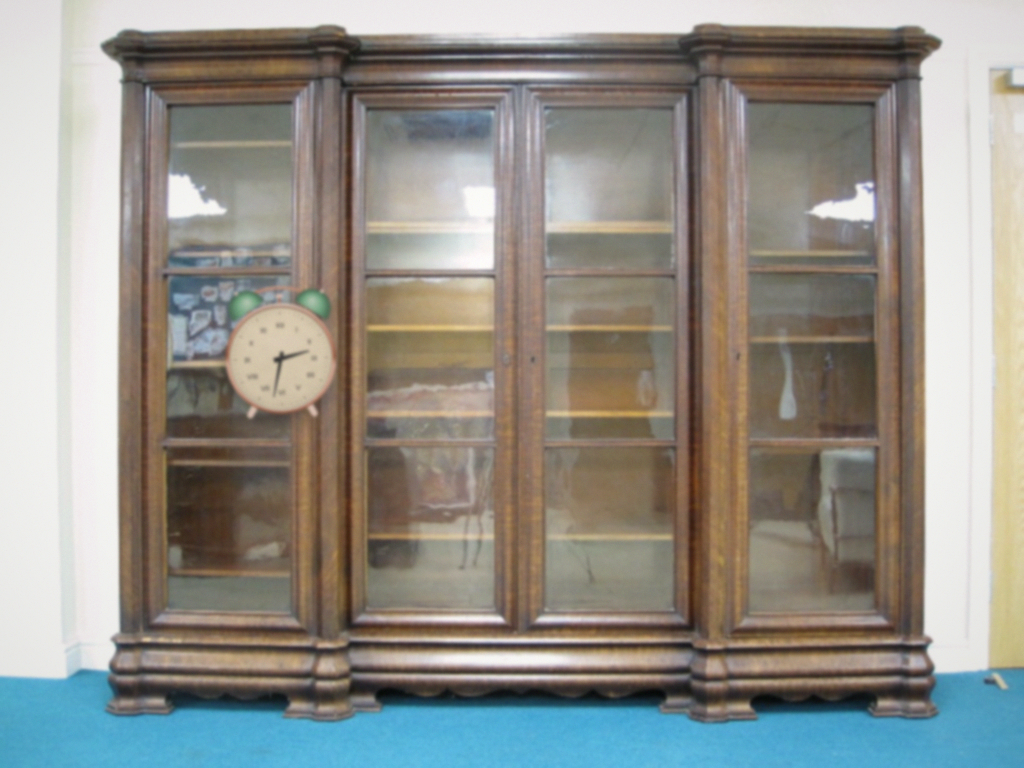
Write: 2,32
